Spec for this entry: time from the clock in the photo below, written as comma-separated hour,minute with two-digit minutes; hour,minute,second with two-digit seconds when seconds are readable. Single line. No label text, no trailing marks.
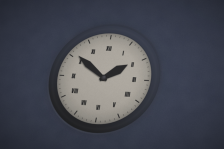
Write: 1,51
